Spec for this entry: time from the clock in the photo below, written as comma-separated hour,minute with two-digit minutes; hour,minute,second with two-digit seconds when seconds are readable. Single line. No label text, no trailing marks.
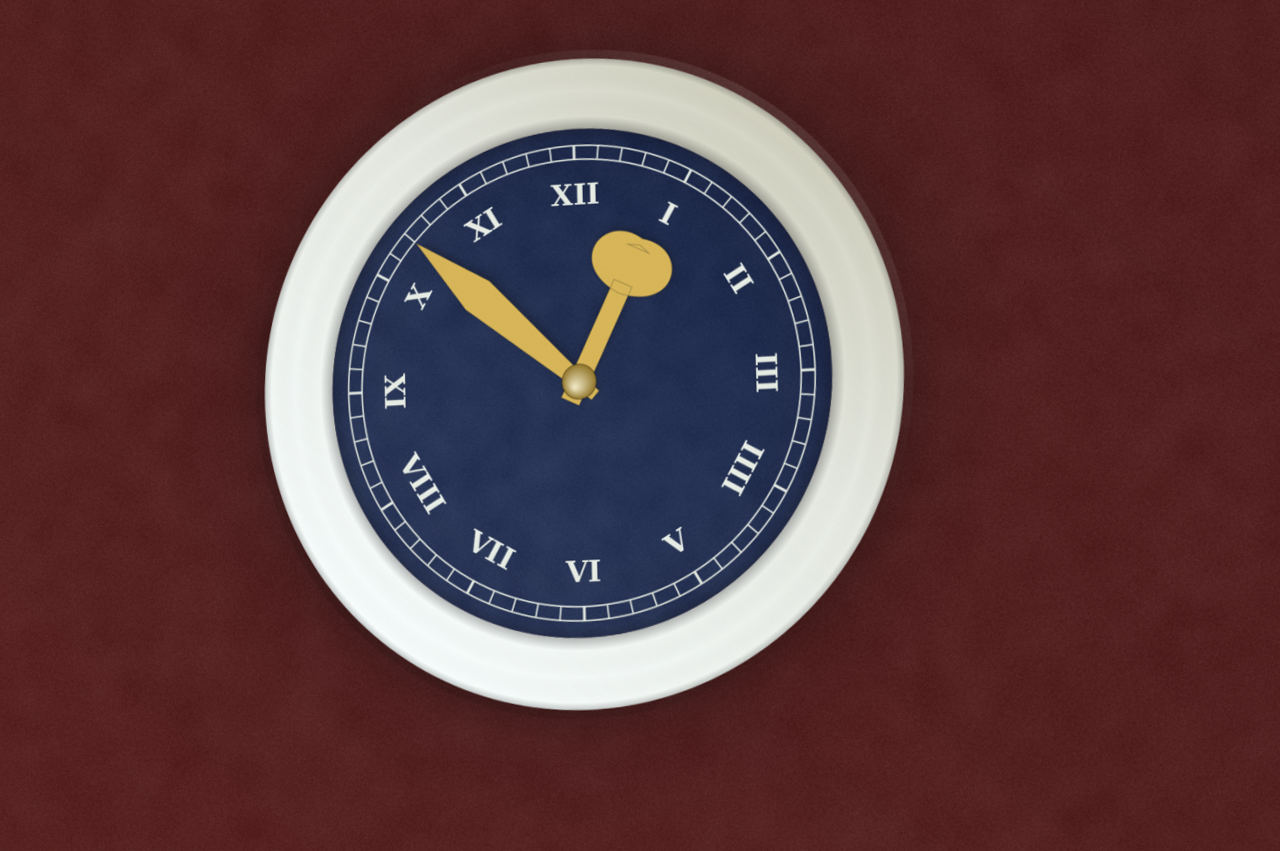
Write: 12,52
